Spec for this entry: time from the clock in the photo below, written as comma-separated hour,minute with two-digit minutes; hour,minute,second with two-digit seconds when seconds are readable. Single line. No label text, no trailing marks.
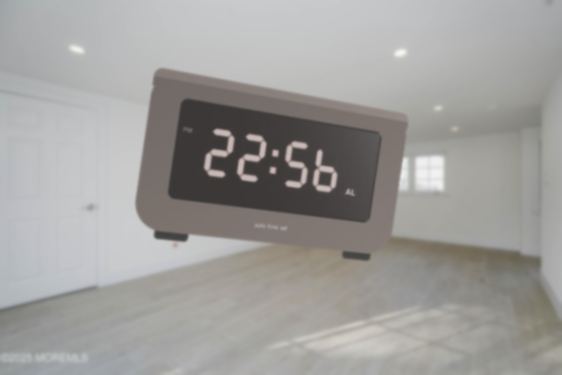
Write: 22,56
